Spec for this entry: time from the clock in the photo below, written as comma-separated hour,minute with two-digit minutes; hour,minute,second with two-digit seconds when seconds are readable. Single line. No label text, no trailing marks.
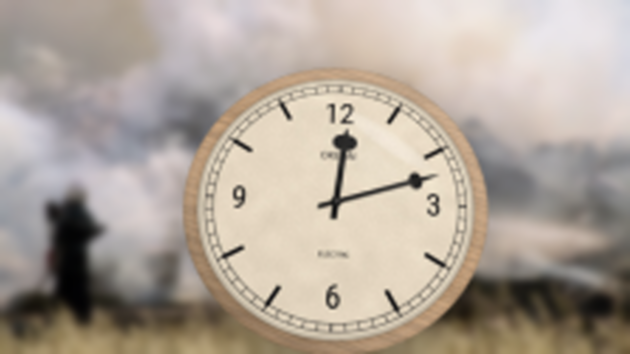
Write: 12,12
